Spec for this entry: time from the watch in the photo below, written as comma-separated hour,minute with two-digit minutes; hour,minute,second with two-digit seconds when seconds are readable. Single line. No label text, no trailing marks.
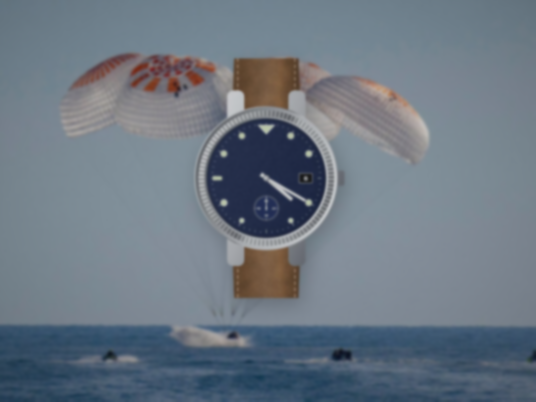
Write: 4,20
